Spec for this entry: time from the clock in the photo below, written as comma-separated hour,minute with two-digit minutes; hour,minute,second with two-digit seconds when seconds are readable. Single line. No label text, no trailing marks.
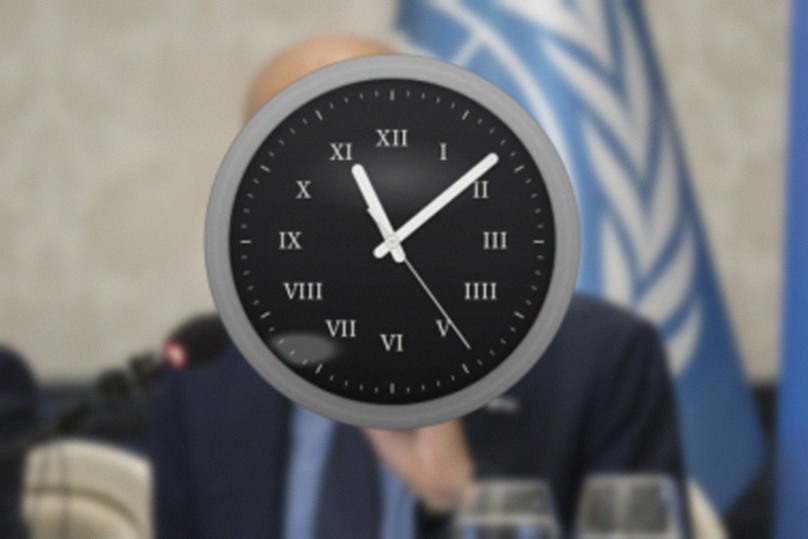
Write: 11,08,24
